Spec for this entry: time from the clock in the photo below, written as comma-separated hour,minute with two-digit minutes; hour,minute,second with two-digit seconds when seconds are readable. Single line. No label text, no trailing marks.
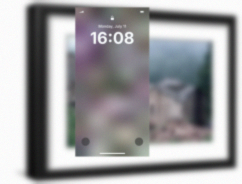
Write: 16,08
